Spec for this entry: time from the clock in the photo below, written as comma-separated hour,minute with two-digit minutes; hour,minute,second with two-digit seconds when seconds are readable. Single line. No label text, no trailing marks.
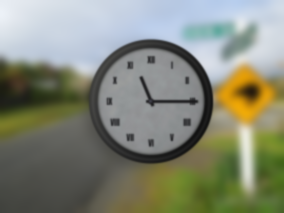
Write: 11,15
